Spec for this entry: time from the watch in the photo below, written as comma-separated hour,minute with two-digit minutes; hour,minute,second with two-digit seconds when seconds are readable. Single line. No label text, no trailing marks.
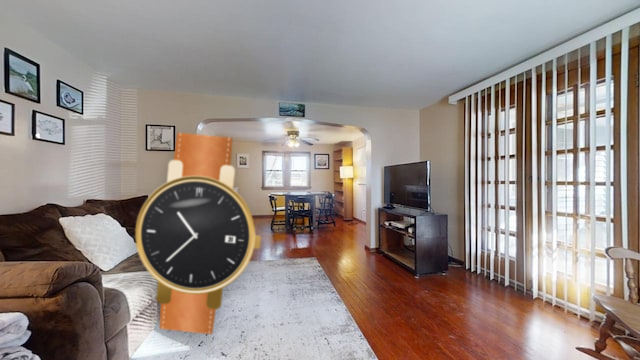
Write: 10,37
